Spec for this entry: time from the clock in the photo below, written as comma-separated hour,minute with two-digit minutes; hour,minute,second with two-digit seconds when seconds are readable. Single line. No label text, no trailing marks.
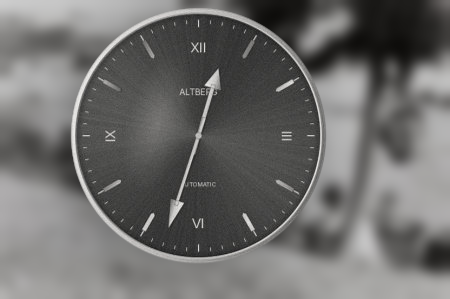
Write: 12,33
